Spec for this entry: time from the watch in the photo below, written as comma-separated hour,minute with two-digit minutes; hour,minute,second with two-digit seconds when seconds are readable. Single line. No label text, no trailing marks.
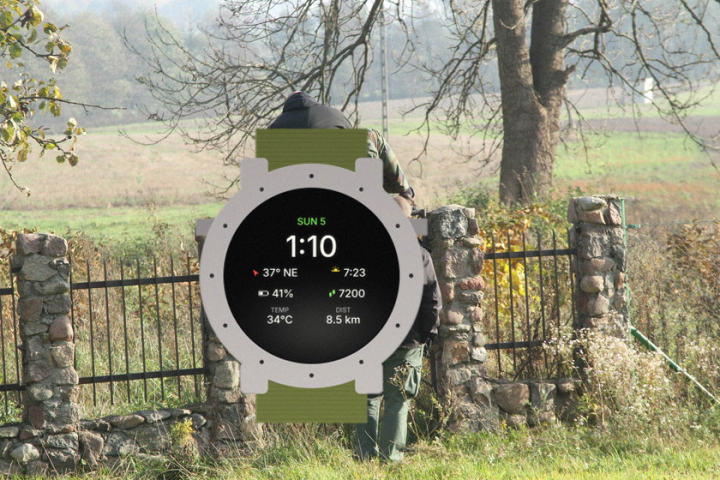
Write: 1,10
